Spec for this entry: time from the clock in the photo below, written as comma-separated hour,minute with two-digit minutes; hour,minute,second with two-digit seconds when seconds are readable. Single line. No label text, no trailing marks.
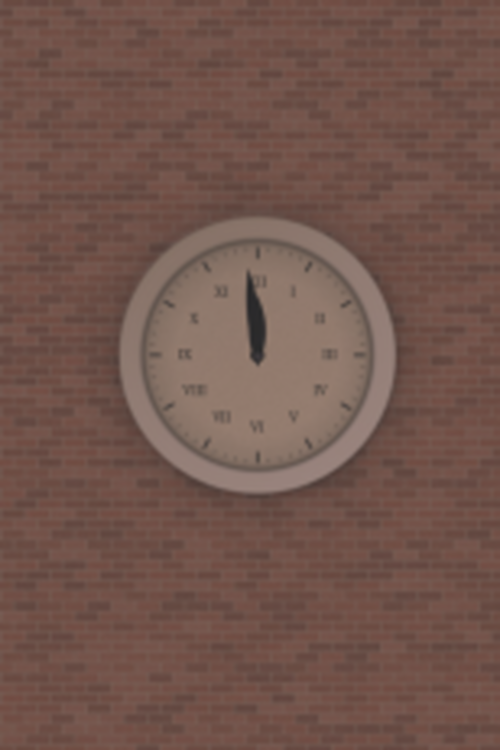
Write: 11,59
